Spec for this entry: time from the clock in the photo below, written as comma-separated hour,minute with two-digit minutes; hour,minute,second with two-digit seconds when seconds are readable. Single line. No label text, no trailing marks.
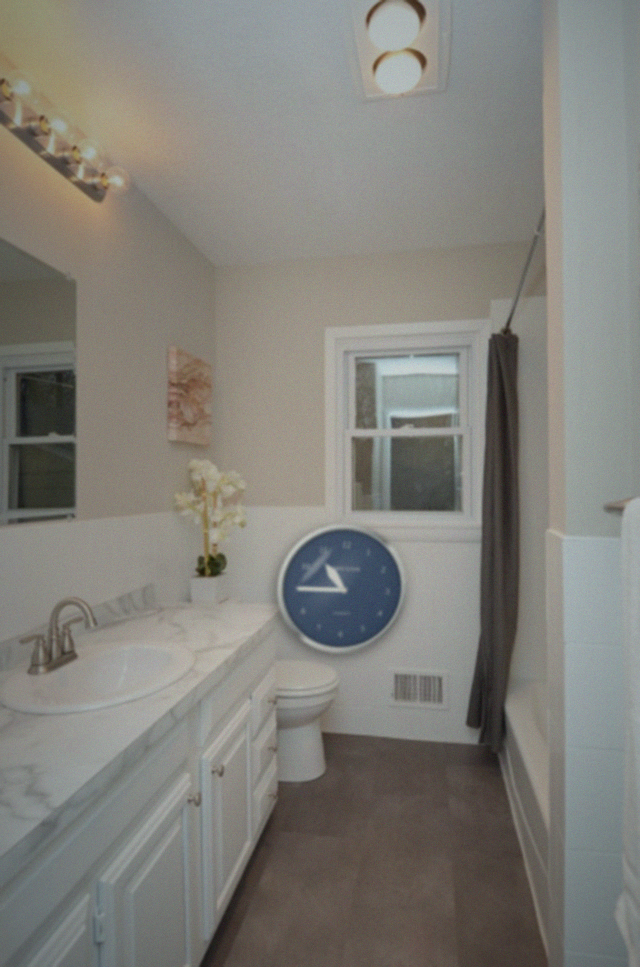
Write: 10,45
